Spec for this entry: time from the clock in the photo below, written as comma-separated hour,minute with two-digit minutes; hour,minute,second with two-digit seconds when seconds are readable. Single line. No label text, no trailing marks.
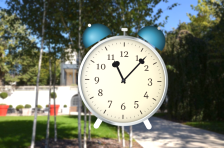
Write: 11,07
